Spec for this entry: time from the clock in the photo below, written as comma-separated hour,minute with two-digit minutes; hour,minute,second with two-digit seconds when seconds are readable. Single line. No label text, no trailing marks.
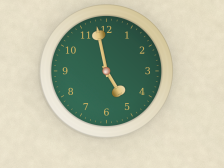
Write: 4,58
